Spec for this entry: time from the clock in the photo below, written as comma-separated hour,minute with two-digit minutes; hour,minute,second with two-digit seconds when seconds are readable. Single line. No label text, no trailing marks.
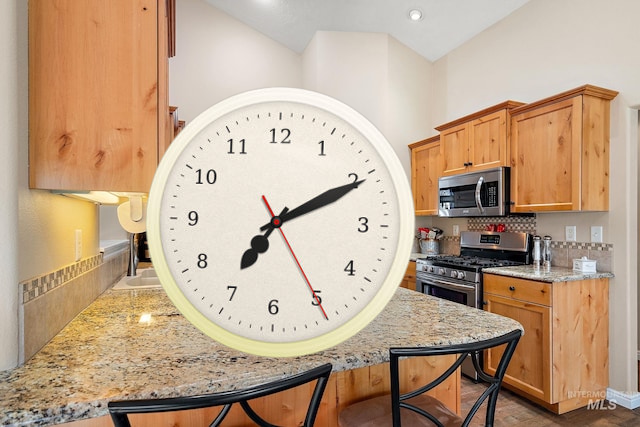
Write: 7,10,25
